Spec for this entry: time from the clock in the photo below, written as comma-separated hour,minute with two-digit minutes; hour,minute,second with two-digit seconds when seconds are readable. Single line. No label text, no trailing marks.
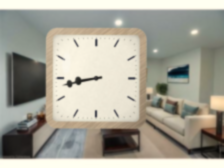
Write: 8,43
